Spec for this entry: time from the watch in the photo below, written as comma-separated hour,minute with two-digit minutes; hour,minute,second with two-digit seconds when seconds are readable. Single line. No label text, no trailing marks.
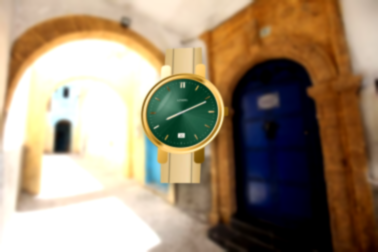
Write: 8,11
